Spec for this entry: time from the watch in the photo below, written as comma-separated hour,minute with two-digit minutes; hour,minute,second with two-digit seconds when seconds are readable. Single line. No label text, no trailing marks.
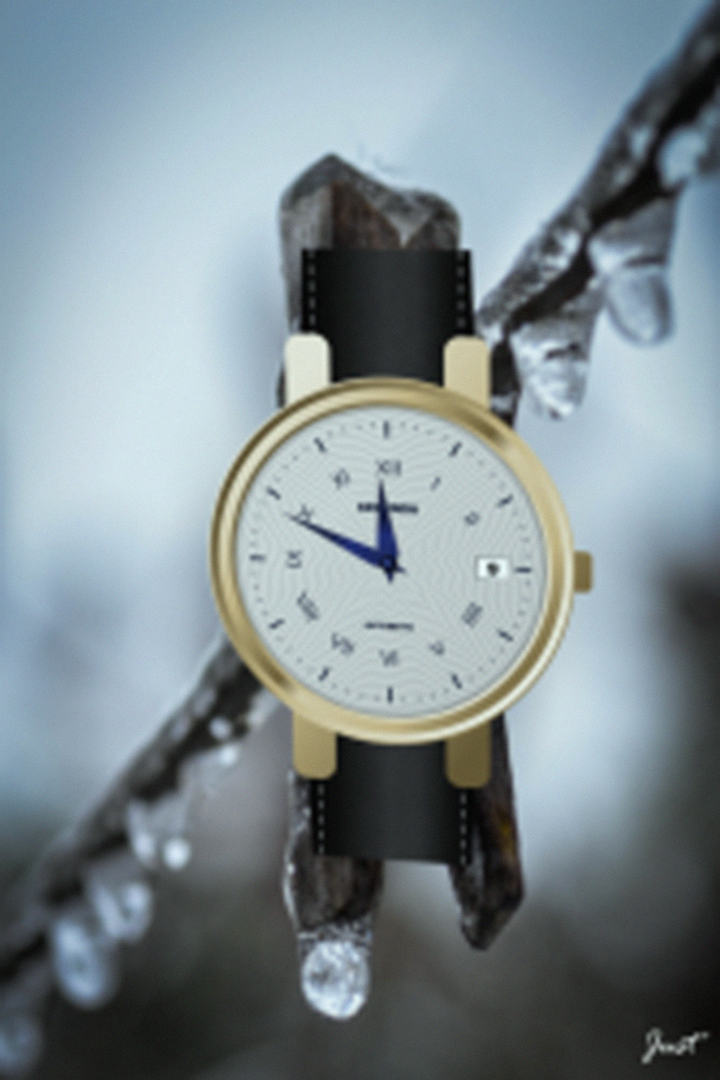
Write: 11,49
